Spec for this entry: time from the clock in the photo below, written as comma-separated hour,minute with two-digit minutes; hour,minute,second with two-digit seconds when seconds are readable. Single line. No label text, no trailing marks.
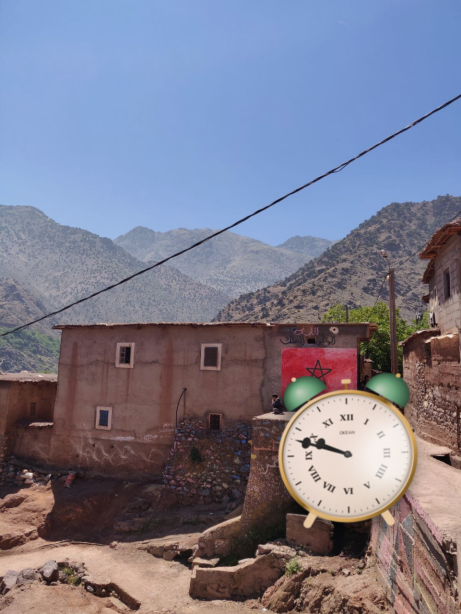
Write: 9,48
